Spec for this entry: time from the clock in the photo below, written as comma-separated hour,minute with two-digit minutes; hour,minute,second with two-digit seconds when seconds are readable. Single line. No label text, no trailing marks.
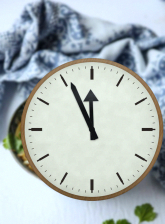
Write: 11,56
